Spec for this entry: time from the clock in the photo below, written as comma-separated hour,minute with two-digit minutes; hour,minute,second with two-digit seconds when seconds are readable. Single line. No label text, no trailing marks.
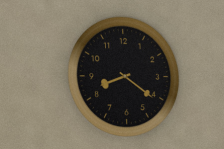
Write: 8,21
